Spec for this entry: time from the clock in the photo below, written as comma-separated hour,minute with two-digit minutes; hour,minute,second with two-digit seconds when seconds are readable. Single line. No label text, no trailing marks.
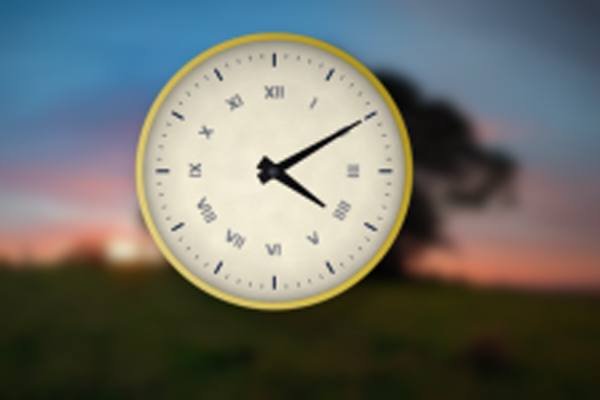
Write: 4,10
